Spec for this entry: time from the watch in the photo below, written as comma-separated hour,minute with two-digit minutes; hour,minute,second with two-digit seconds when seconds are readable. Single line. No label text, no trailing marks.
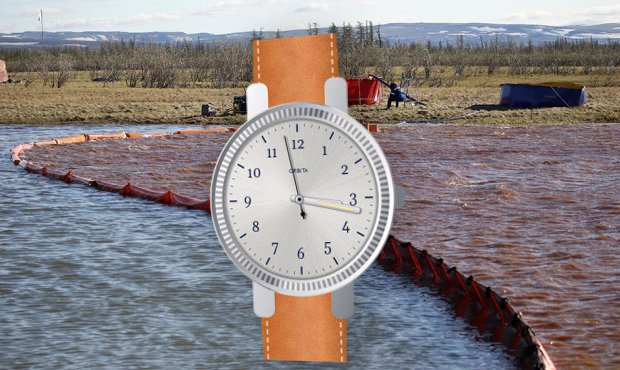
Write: 3,16,58
